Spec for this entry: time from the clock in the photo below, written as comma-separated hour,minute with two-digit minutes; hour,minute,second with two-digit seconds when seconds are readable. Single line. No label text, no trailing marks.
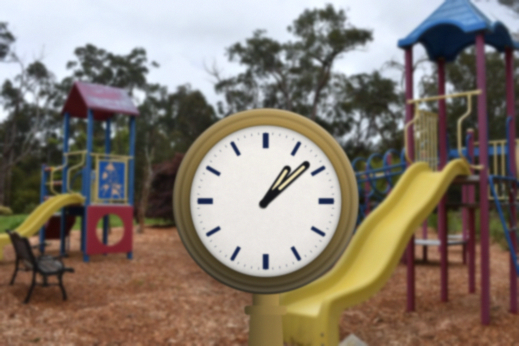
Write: 1,08
